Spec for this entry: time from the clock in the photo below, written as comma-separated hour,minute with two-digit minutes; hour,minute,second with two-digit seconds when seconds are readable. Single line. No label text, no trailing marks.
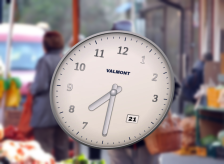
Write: 7,30
